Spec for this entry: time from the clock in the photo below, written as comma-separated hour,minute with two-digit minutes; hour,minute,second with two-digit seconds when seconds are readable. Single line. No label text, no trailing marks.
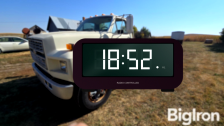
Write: 18,52
